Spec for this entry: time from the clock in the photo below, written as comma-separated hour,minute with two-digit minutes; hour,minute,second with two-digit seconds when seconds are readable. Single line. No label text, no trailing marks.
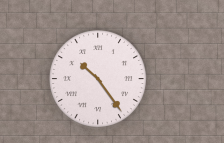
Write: 10,24
